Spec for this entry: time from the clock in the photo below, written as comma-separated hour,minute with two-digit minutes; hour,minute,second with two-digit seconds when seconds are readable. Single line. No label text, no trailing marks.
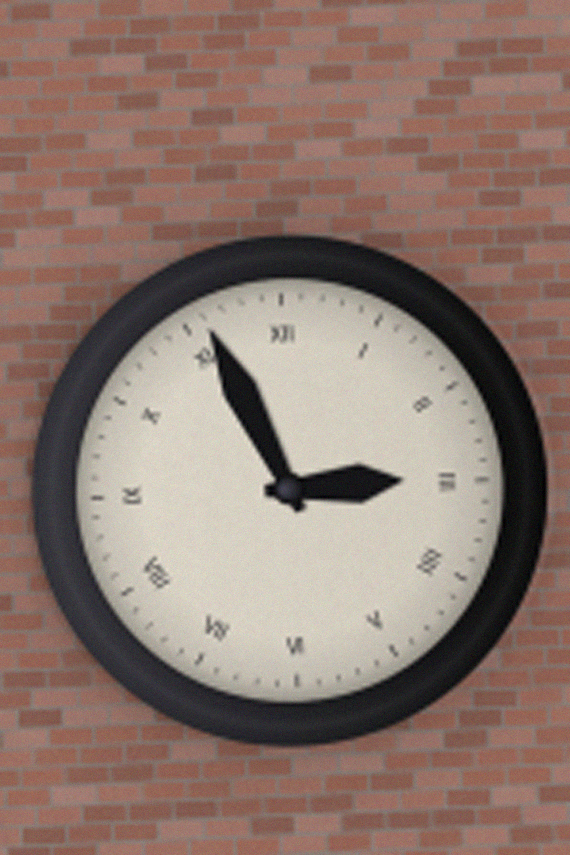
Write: 2,56
